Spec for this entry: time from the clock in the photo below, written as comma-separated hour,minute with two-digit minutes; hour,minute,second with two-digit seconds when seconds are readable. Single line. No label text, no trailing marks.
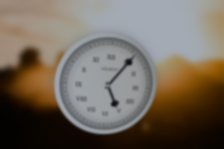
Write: 5,06
